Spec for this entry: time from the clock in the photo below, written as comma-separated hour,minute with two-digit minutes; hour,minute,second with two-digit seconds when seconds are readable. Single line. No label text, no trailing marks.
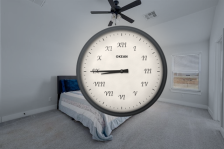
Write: 8,45
